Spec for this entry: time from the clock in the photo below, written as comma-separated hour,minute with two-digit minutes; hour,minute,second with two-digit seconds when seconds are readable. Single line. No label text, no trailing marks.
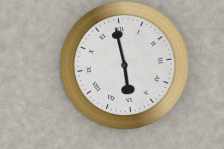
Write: 5,59
